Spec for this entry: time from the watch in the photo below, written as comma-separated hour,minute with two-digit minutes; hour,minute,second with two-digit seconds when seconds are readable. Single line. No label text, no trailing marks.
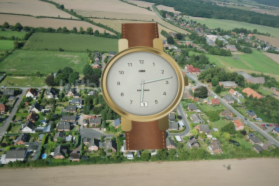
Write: 6,13
